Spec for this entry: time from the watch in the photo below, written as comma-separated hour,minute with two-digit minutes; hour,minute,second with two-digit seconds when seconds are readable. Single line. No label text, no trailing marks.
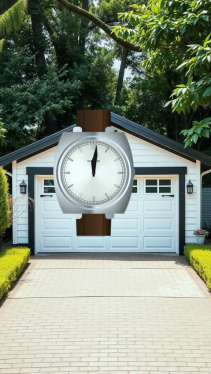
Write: 12,01
